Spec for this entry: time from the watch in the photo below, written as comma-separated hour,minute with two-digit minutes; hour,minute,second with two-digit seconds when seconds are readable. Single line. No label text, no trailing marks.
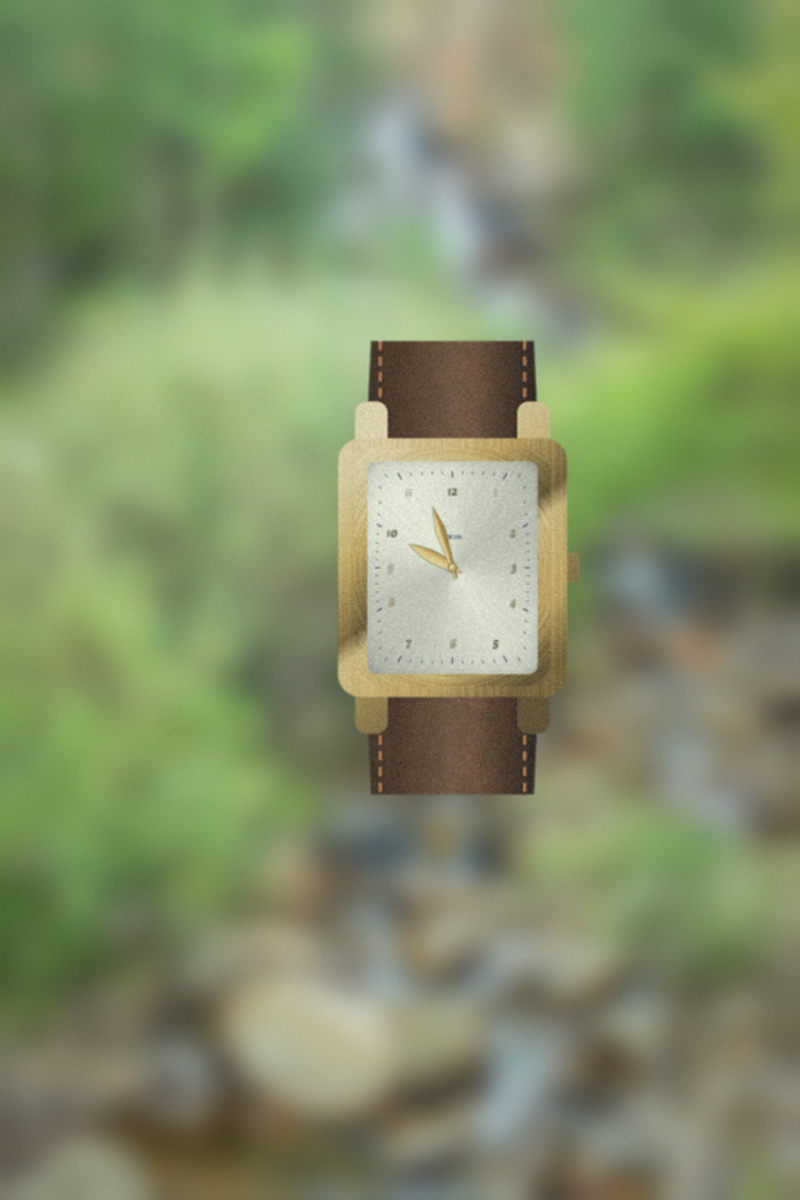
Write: 9,57
